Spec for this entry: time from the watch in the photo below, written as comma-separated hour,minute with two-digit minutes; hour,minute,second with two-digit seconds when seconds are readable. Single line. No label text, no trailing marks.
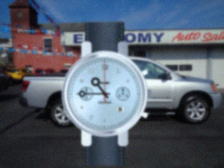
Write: 10,45
